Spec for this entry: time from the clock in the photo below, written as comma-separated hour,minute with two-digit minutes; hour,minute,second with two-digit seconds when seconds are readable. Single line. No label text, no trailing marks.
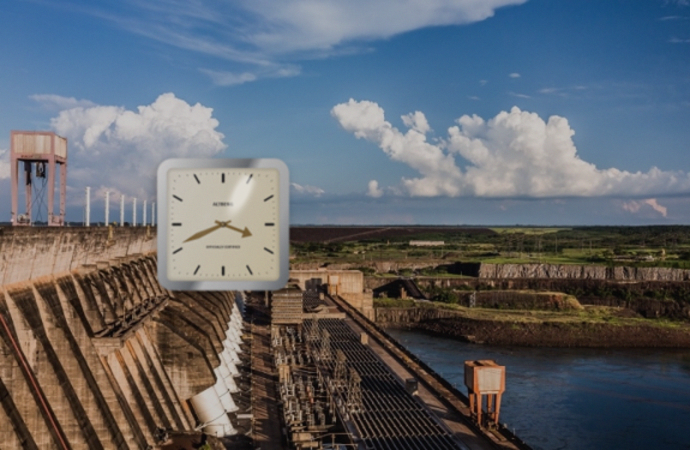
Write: 3,41
